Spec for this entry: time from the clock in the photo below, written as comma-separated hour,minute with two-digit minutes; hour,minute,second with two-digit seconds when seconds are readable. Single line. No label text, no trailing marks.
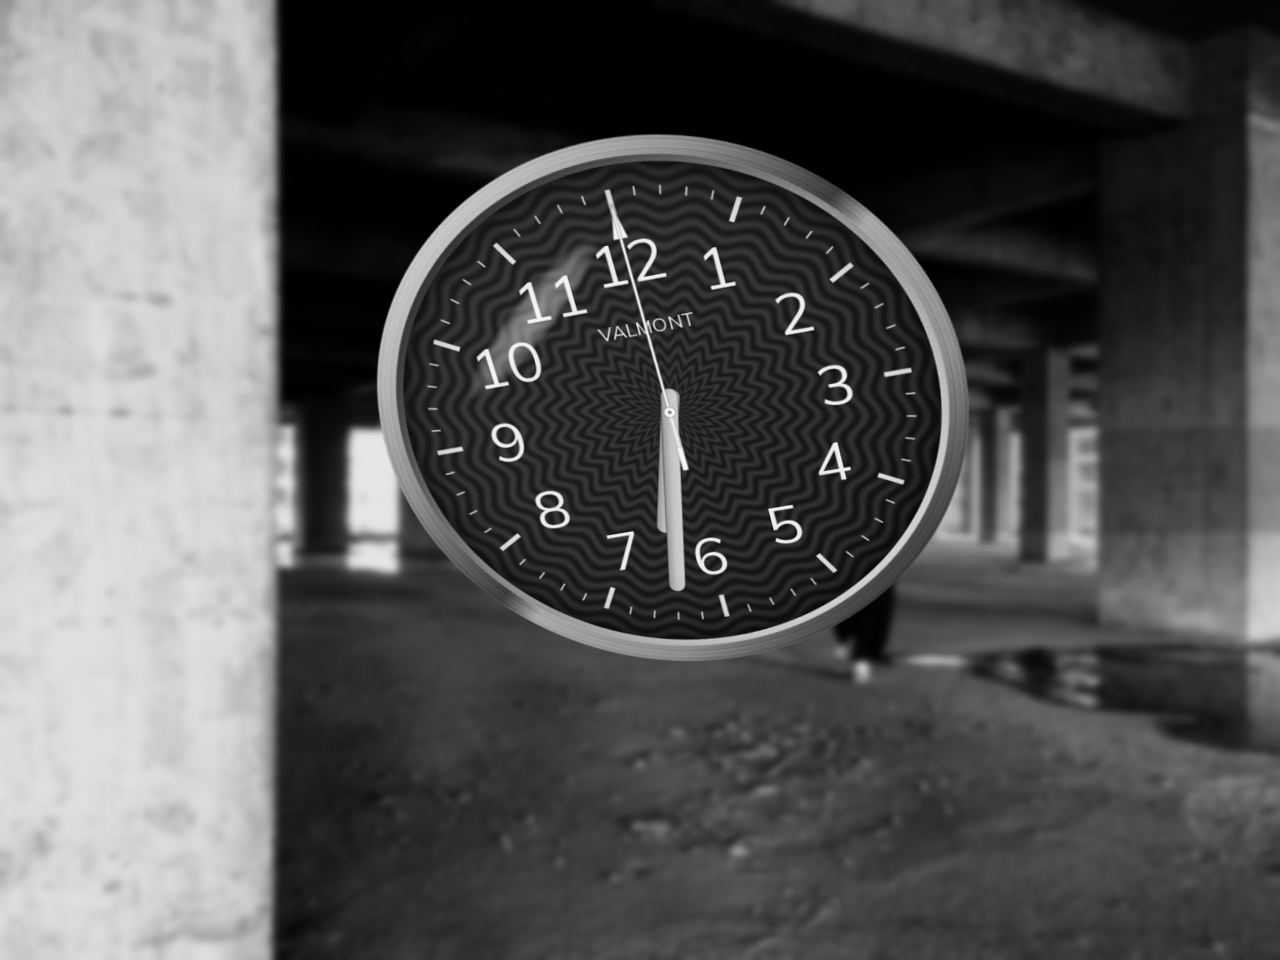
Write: 6,32,00
